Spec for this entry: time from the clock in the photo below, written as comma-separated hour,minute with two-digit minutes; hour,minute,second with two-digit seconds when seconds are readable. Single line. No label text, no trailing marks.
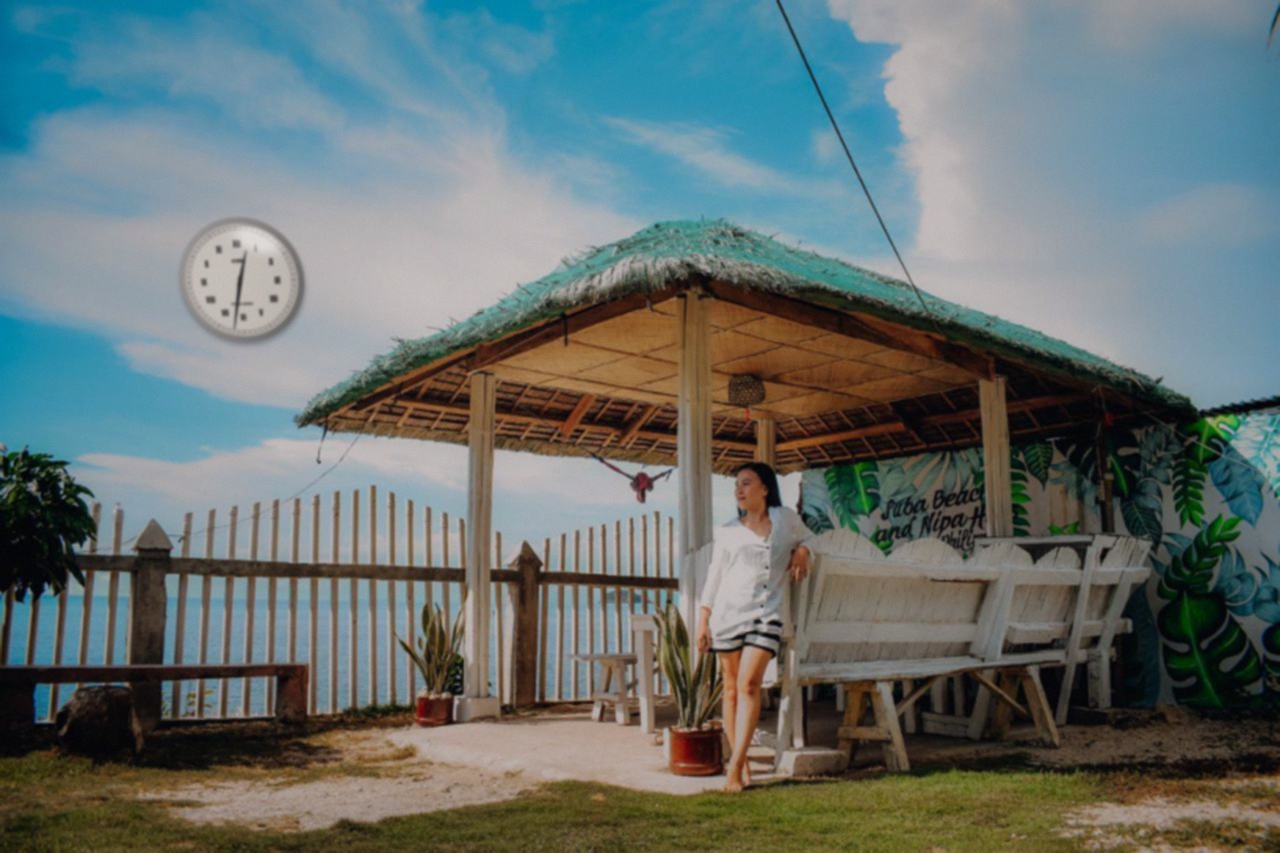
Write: 12,32
